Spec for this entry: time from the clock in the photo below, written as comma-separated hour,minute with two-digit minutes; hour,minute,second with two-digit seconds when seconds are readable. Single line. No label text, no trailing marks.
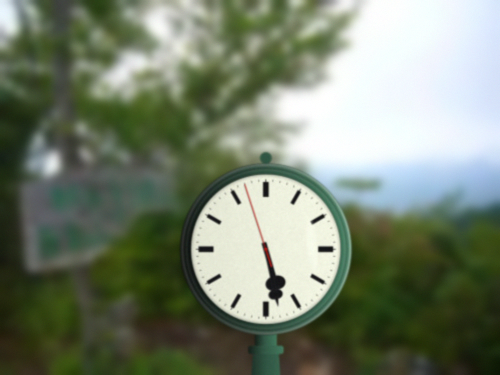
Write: 5,27,57
